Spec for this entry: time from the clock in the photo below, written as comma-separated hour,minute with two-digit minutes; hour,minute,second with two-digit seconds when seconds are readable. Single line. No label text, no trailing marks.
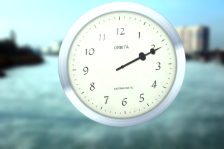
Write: 2,11
